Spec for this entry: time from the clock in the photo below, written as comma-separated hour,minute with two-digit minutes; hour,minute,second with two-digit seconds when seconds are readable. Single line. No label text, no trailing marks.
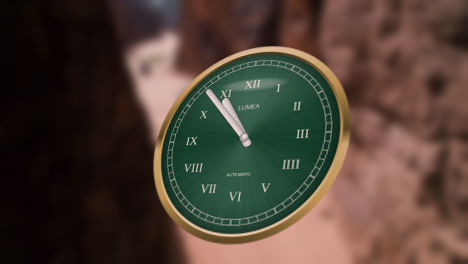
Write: 10,53
